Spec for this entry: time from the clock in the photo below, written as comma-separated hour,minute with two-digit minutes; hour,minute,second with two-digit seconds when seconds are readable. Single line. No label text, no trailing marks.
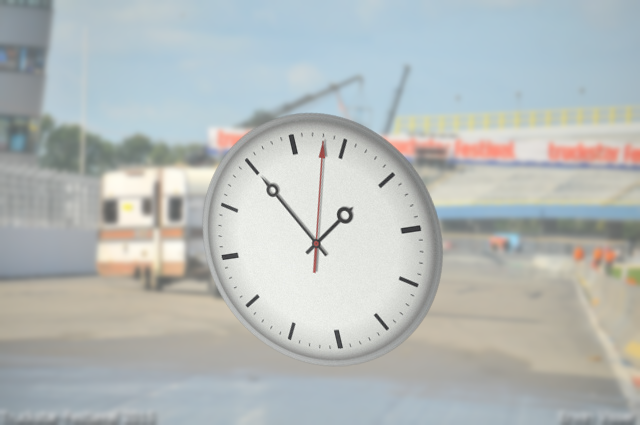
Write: 1,55,03
